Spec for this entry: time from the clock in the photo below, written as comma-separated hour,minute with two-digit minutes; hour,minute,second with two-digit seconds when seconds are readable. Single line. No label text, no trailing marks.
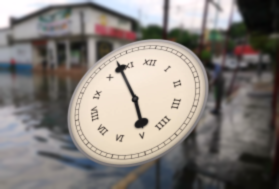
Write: 4,53
